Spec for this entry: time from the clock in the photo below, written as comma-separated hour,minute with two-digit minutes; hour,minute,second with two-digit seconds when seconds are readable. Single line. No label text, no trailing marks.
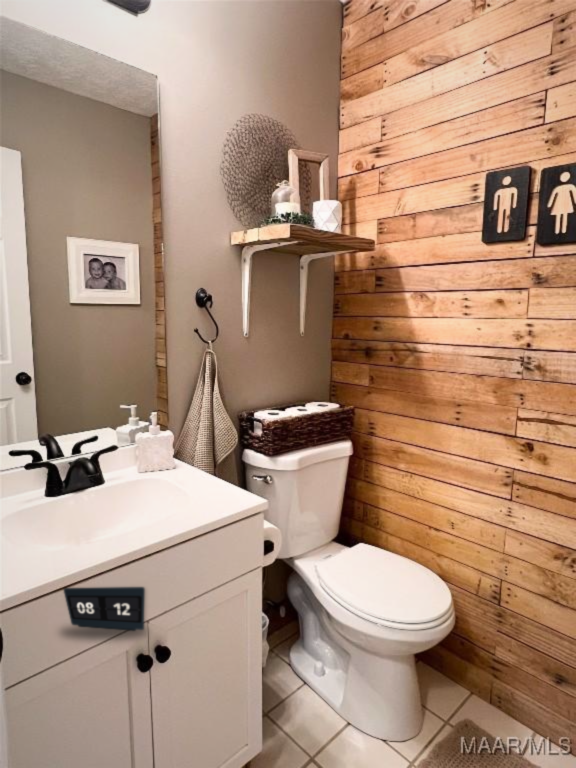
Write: 8,12
